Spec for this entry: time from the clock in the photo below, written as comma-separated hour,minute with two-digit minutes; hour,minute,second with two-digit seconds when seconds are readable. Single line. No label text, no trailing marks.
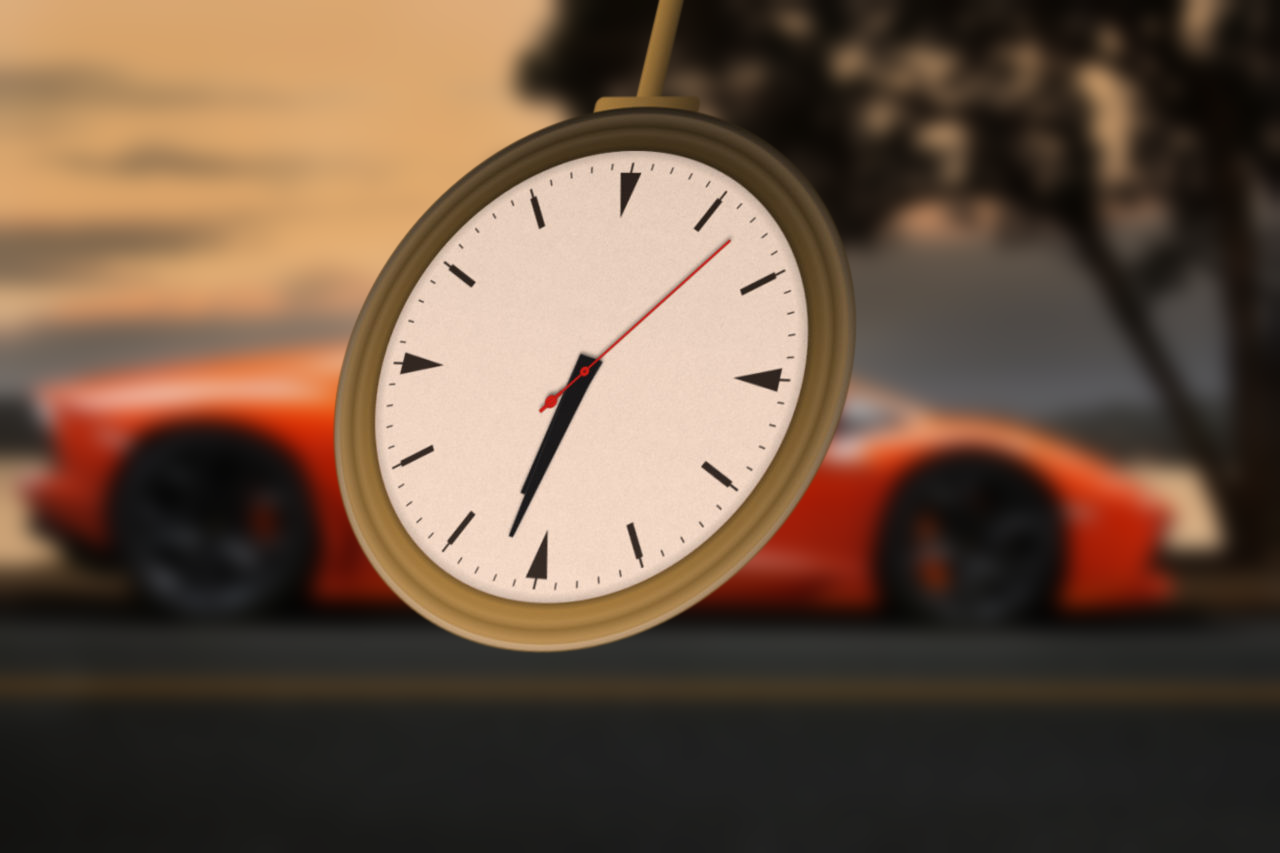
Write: 6,32,07
